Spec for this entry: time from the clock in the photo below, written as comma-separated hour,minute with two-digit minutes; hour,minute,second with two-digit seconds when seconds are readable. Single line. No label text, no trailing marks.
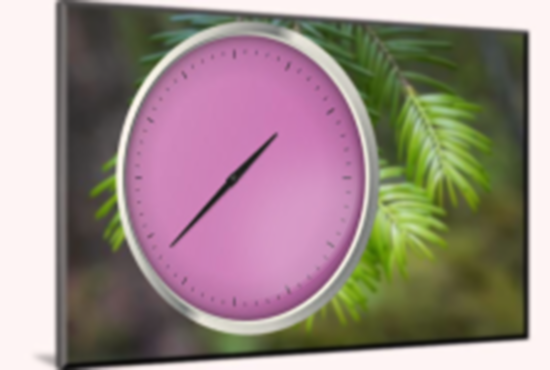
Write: 1,38
